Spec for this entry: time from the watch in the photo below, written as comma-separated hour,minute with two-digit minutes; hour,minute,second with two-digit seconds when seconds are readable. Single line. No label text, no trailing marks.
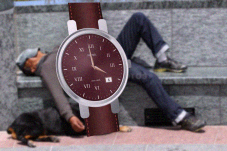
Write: 3,59
